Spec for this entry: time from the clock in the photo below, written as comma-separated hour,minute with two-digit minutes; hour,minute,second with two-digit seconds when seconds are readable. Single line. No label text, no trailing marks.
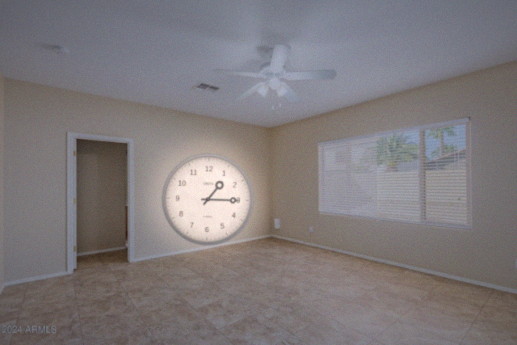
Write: 1,15
